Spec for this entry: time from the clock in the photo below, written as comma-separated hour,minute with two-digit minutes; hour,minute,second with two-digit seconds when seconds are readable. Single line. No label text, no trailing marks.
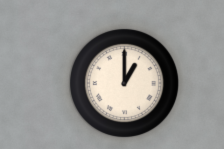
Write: 1,00
